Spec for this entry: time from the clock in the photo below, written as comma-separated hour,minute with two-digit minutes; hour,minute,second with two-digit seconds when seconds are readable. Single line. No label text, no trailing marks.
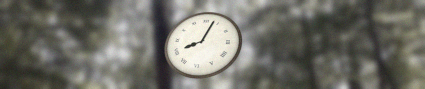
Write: 8,03
